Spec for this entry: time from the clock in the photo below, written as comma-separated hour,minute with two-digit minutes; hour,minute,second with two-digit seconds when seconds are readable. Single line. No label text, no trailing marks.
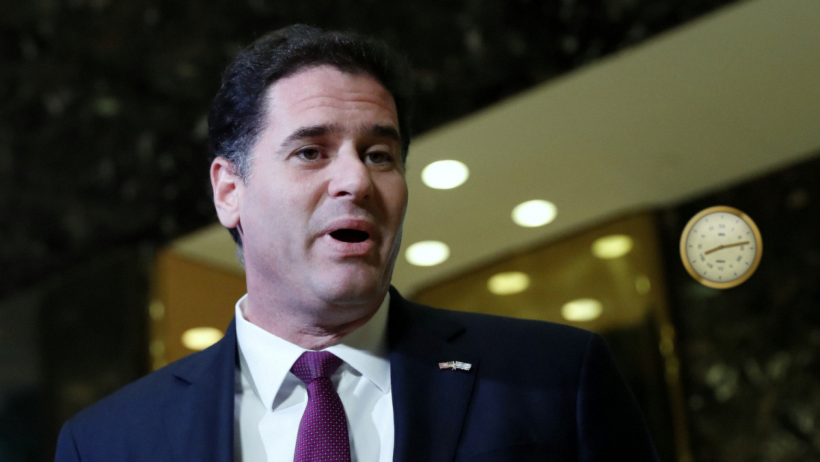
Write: 8,13
